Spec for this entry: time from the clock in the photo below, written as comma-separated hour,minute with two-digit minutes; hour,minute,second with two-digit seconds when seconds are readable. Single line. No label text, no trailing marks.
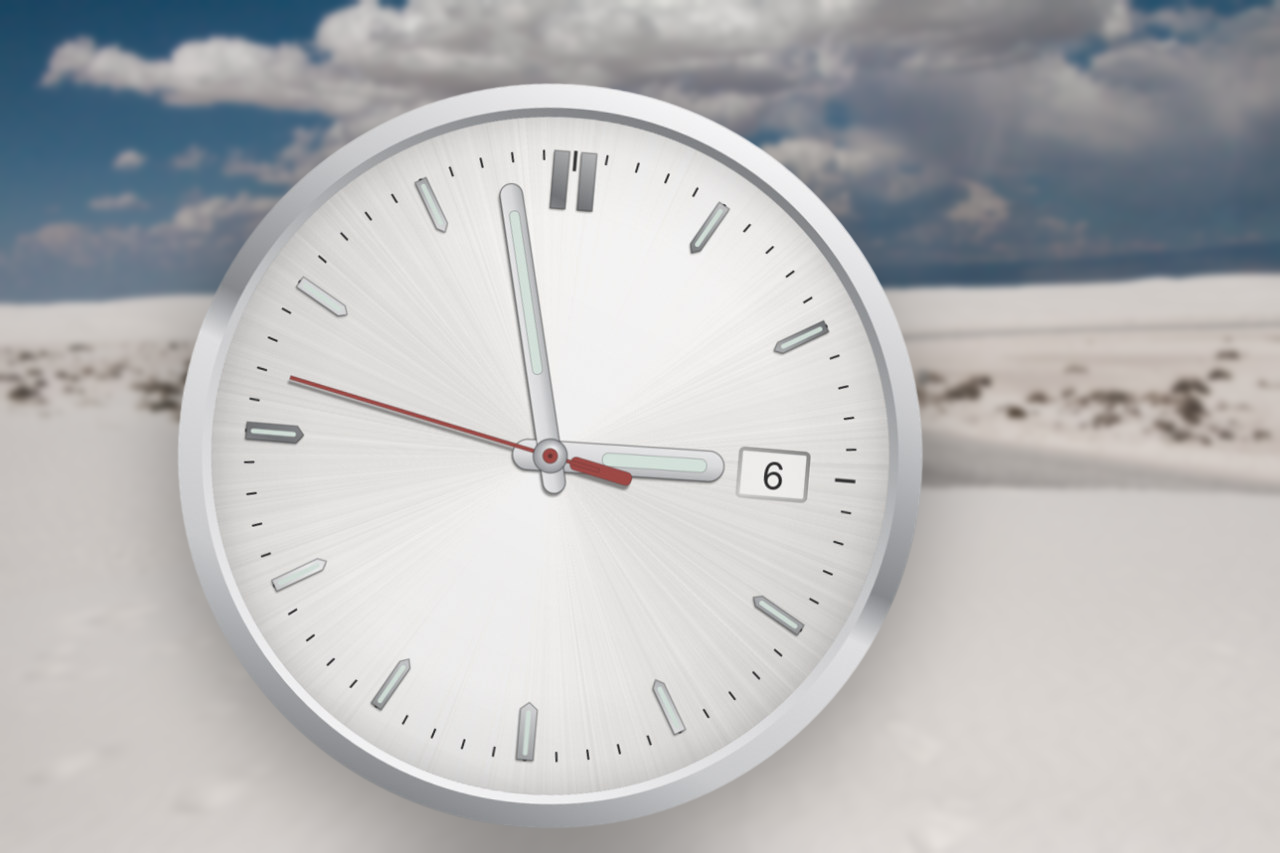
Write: 2,57,47
